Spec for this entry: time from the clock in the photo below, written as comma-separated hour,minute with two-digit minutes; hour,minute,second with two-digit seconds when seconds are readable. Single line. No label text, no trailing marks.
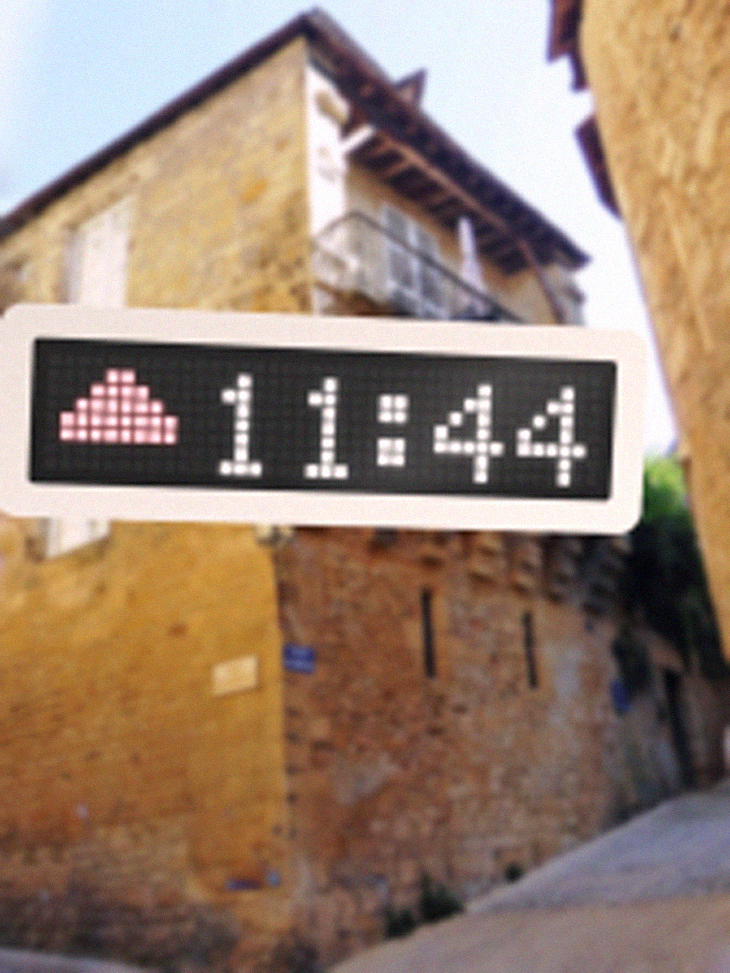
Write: 11,44
